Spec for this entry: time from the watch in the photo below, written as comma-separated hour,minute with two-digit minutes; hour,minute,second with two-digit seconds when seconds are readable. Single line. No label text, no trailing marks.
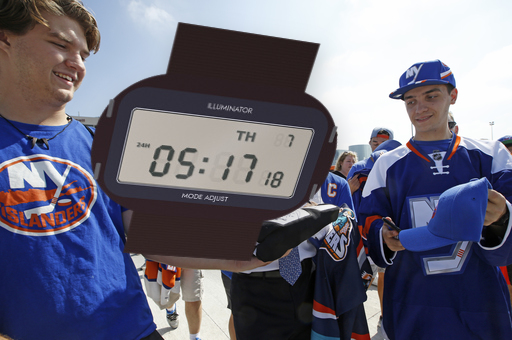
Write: 5,17,18
